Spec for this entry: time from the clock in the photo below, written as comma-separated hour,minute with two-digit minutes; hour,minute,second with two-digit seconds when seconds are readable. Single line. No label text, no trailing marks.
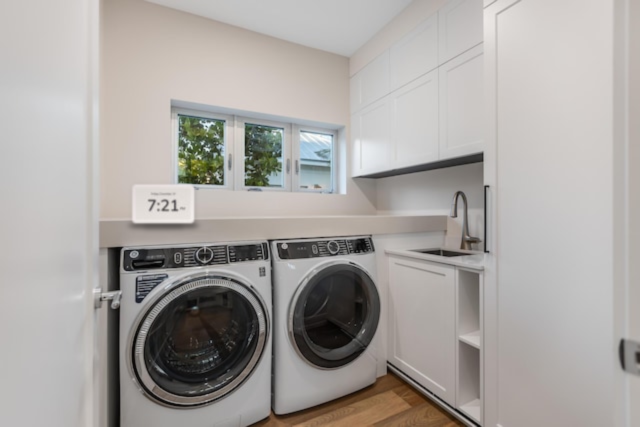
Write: 7,21
